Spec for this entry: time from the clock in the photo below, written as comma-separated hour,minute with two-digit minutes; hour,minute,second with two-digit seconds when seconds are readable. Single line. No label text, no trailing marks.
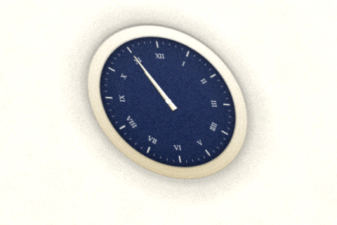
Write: 10,55
